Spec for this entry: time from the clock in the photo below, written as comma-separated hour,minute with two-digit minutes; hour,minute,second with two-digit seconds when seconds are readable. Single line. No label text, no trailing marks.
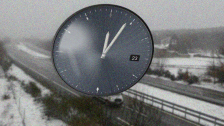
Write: 12,04
